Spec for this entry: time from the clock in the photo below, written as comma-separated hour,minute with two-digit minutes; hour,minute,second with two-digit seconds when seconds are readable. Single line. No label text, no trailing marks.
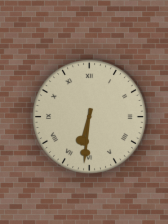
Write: 6,31
